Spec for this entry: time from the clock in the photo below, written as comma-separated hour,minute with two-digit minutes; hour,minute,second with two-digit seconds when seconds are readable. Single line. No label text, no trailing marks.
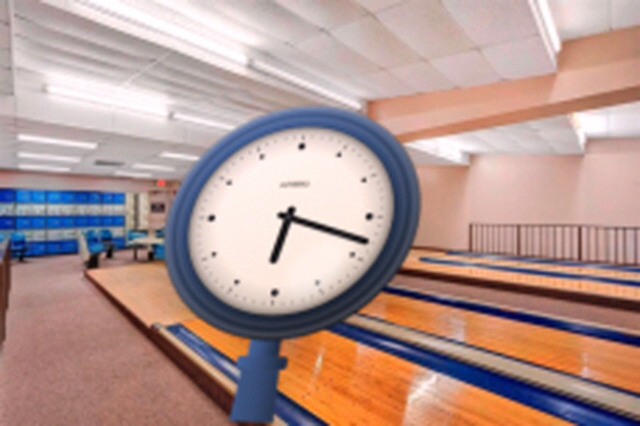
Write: 6,18
